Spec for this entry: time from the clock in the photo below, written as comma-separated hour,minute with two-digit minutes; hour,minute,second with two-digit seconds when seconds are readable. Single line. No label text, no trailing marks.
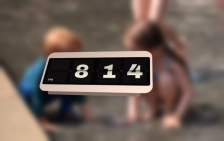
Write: 8,14
